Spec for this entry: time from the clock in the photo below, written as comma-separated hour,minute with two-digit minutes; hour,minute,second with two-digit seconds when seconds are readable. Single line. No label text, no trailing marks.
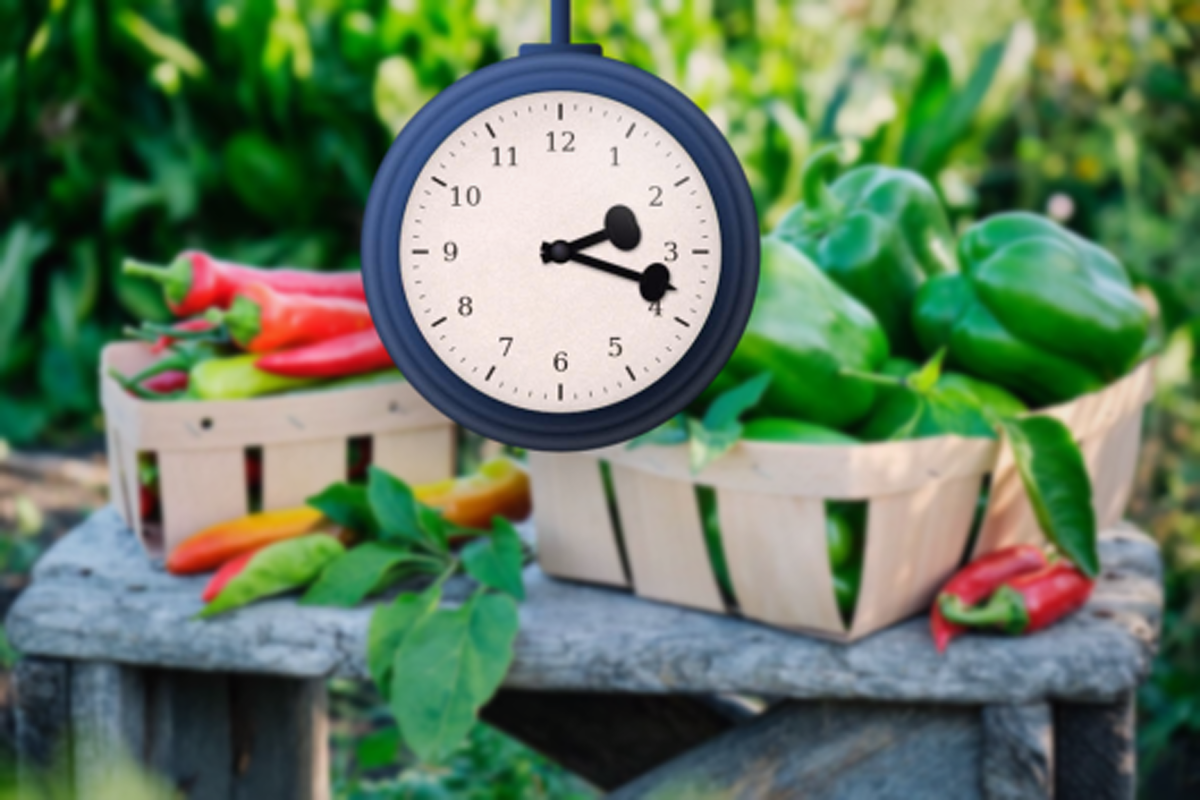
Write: 2,18
